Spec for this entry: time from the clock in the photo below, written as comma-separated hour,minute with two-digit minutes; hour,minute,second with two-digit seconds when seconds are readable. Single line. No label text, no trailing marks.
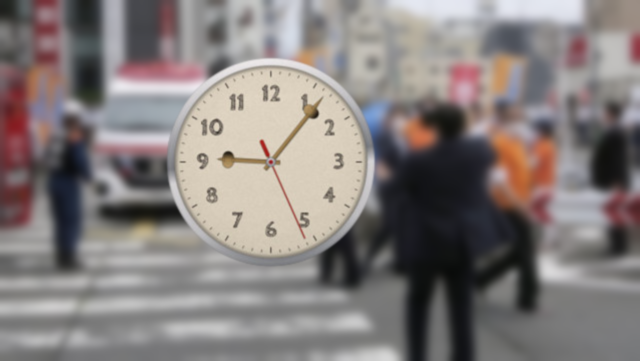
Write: 9,06,26
